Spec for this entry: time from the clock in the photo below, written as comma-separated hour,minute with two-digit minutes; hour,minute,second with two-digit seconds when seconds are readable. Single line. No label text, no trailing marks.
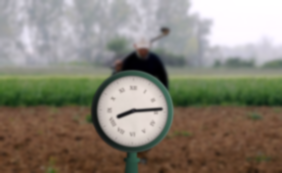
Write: 8,14
